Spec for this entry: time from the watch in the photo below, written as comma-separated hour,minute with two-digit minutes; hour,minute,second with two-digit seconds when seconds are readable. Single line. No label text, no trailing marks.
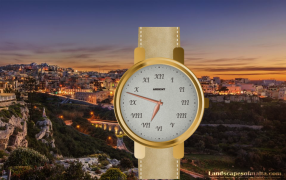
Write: 6,48
